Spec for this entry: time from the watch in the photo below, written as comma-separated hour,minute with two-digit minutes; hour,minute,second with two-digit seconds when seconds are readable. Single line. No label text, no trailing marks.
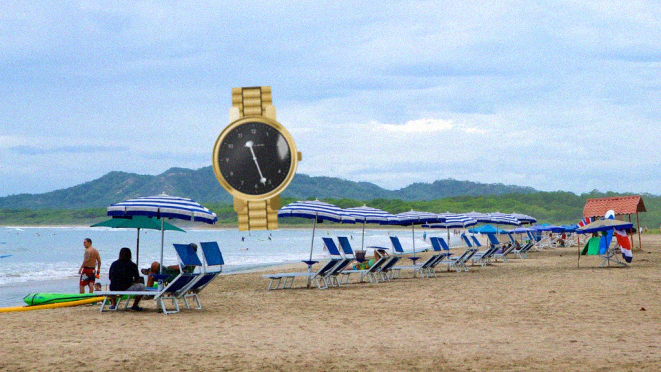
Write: 11,27
